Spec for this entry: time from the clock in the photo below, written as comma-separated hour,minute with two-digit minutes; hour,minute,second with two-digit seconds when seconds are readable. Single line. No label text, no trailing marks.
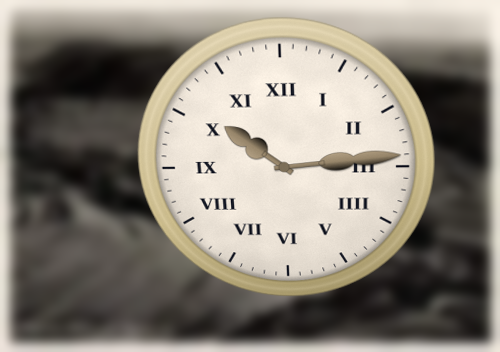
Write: 10,14
